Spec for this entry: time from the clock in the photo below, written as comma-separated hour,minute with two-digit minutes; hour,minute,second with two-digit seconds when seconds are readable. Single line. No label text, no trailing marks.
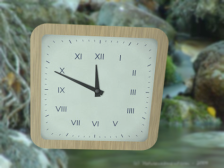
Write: 11,49
